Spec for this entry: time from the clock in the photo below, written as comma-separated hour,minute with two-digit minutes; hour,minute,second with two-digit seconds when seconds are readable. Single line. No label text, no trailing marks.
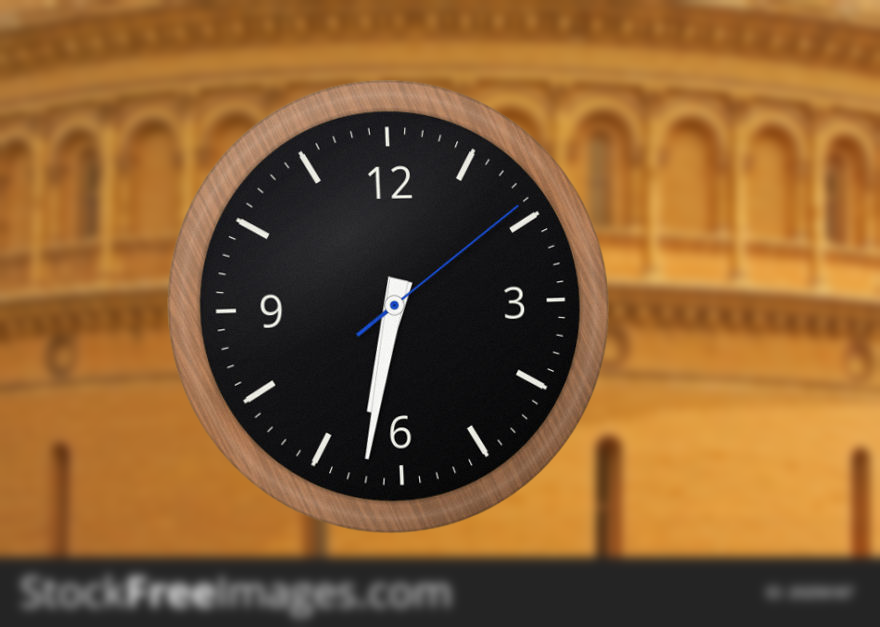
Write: 6,32,09
